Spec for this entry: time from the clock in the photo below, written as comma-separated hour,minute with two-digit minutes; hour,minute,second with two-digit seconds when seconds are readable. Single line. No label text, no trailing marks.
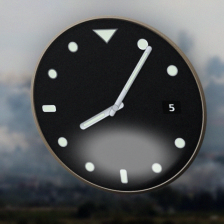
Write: 8,06
